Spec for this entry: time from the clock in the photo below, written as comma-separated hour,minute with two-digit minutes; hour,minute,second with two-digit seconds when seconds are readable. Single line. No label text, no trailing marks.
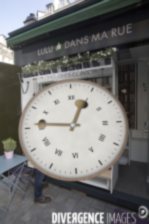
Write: 12,46
